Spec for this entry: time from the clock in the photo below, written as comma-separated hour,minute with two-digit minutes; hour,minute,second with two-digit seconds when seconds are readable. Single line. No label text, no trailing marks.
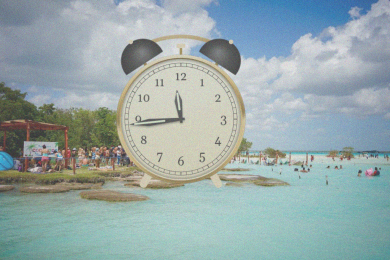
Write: 11,44
